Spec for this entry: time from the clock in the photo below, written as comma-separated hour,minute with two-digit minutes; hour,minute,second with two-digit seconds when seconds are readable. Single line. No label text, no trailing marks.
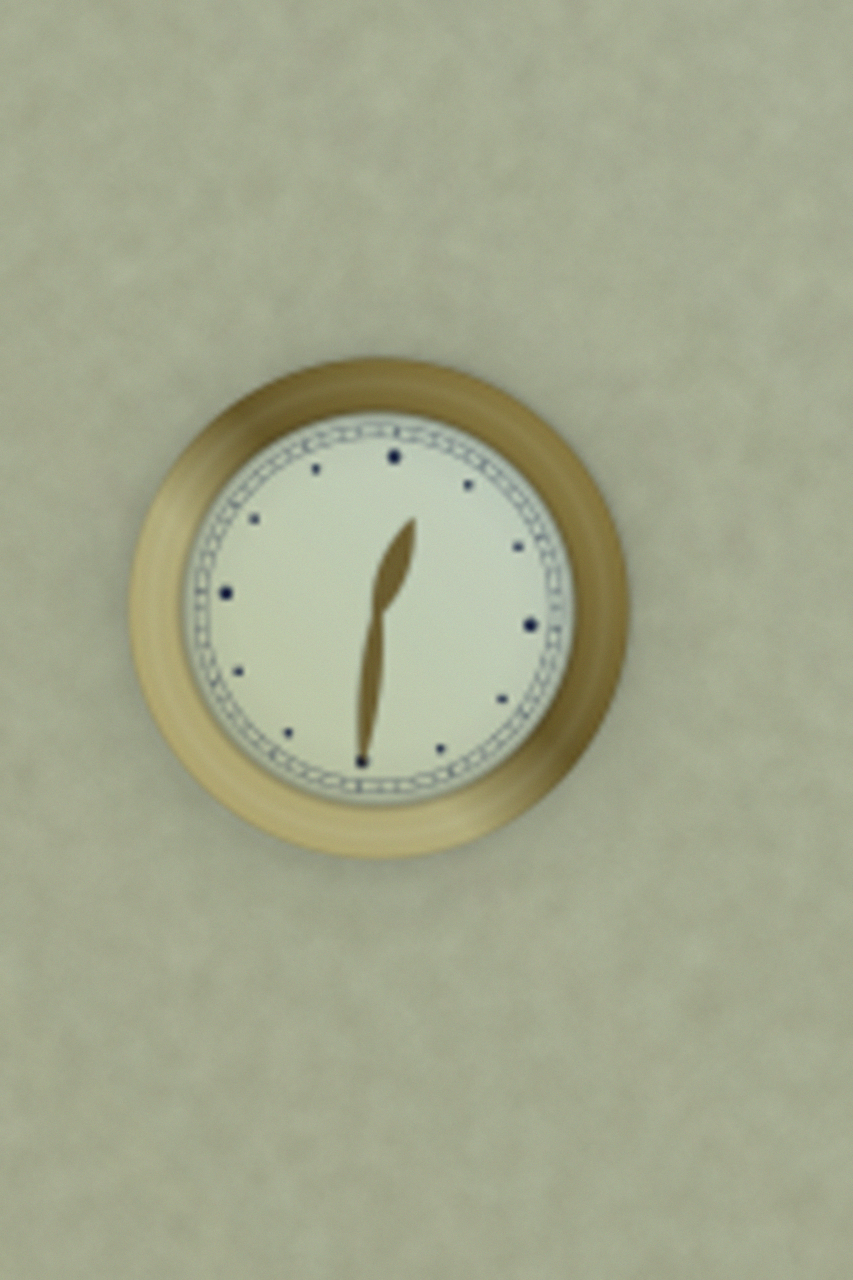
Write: 12,30
